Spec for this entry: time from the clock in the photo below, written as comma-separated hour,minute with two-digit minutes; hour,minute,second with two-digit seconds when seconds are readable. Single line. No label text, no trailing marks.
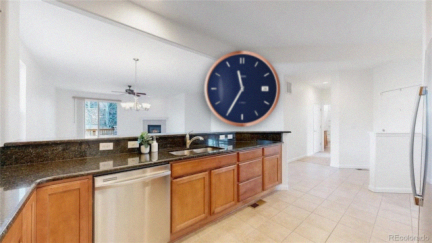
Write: 11,35
